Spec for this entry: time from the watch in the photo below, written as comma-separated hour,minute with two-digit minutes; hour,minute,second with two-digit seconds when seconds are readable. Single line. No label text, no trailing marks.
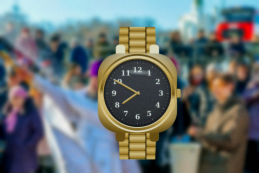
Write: 7,50
